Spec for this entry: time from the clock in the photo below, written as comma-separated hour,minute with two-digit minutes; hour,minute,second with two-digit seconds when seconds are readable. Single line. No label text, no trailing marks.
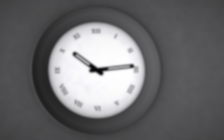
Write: 10,14
